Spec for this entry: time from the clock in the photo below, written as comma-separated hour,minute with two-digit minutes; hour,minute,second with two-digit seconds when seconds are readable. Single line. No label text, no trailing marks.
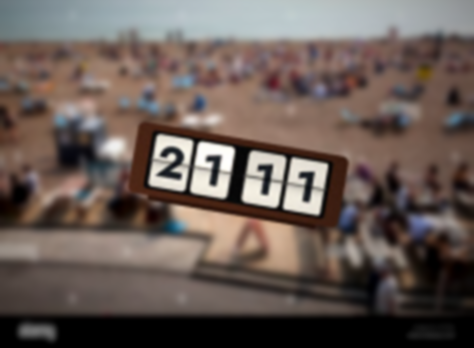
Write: 21,11
